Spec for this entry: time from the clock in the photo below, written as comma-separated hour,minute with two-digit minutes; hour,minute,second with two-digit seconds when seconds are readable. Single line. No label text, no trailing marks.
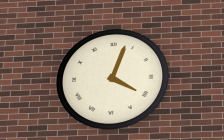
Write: 4,03
